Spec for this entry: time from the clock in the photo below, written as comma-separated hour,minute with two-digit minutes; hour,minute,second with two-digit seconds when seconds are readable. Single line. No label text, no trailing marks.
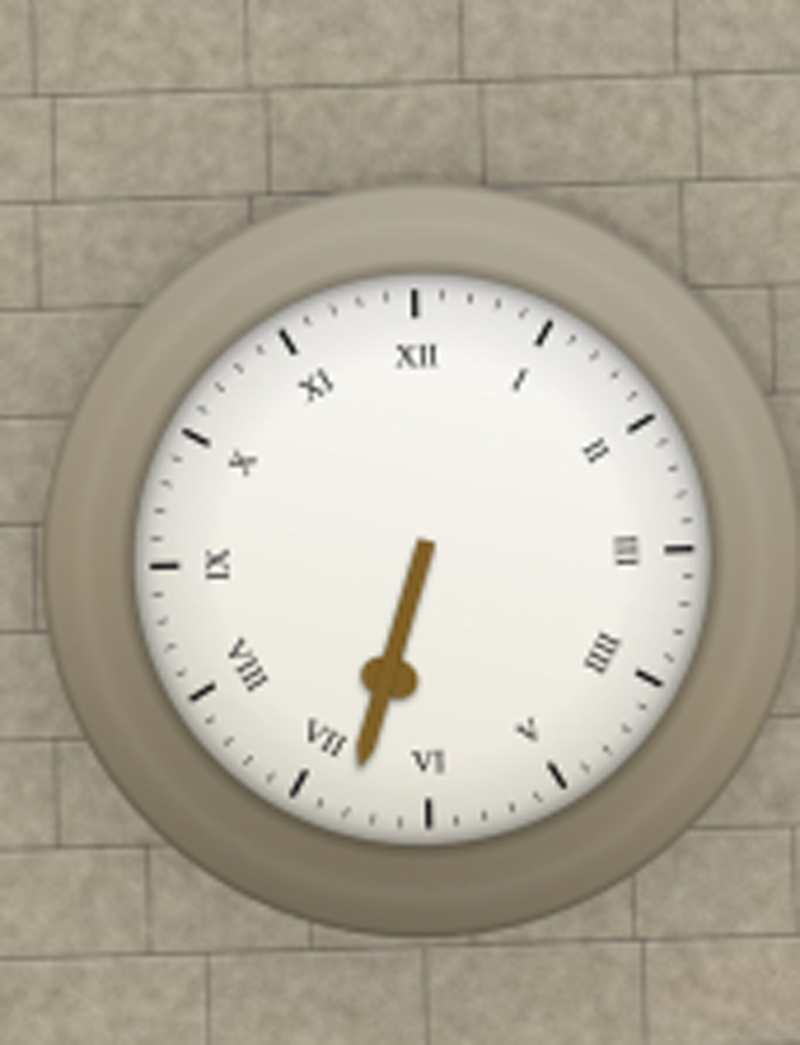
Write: 6,33
